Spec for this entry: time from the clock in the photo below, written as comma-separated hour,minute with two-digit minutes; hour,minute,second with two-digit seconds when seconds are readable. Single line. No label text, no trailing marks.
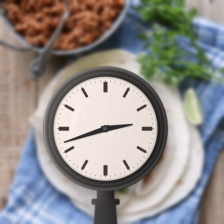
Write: 2,42
